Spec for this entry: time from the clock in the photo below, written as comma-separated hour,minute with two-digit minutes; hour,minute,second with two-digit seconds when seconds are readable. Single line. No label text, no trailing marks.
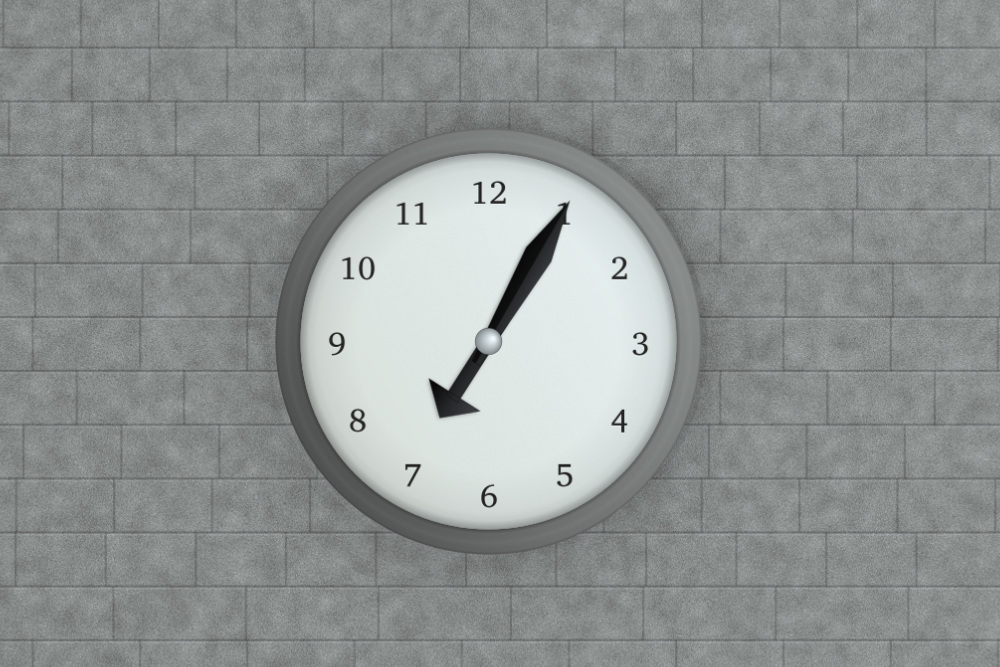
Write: 7,05
